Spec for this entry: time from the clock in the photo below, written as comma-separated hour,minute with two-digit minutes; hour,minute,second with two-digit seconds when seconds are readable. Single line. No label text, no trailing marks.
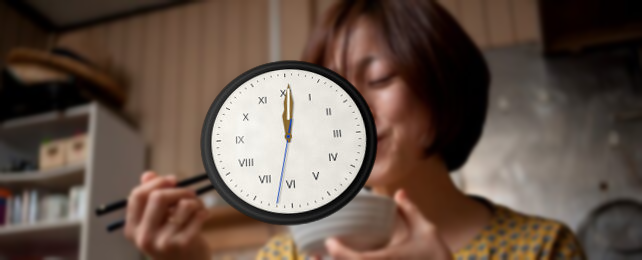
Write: 12,00,32
